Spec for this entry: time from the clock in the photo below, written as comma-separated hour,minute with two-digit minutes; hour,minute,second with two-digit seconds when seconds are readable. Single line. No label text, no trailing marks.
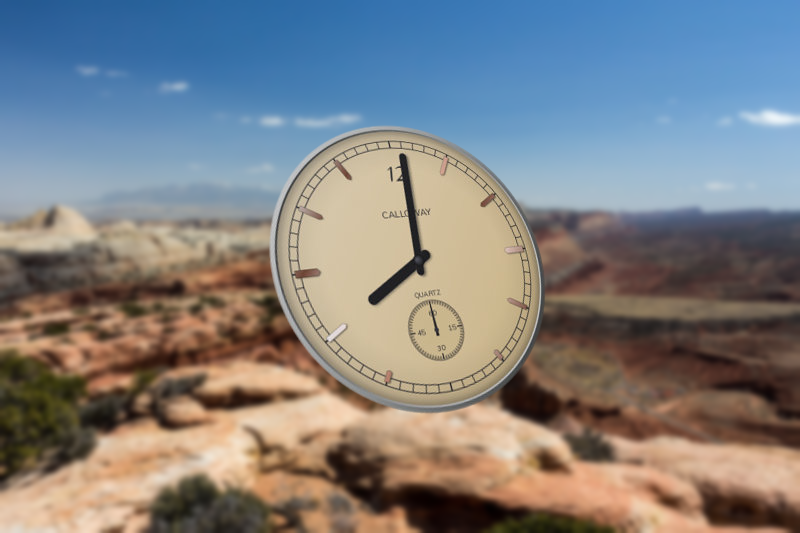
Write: 8,01
